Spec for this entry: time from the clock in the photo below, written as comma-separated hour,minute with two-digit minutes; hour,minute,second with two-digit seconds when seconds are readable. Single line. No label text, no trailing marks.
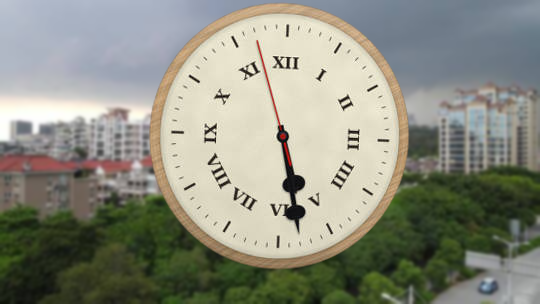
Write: 5,27,57
